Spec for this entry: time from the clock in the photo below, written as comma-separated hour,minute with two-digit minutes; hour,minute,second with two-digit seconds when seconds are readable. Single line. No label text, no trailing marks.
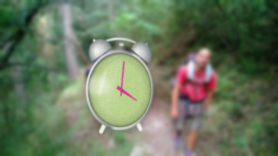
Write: 4,01
